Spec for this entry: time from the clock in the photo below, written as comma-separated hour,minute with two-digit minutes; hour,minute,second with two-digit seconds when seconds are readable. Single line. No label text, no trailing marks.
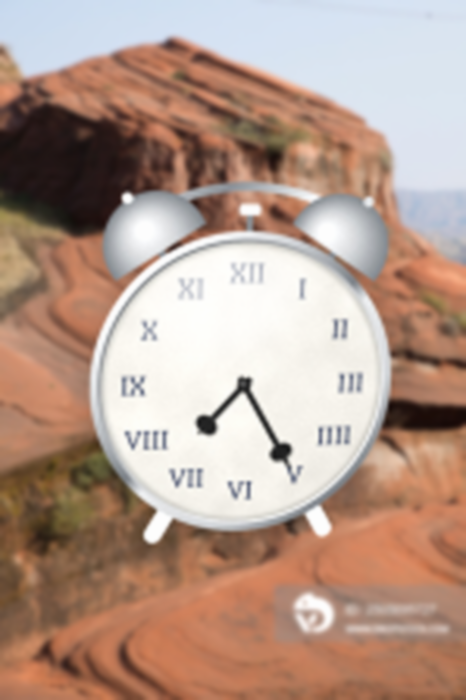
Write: 7,25
